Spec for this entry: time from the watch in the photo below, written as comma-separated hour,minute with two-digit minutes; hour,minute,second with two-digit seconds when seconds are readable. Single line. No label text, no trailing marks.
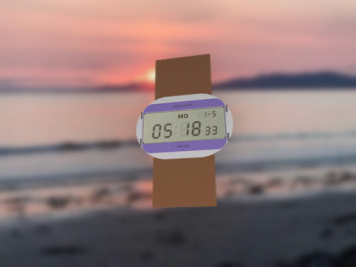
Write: 5,18,33
